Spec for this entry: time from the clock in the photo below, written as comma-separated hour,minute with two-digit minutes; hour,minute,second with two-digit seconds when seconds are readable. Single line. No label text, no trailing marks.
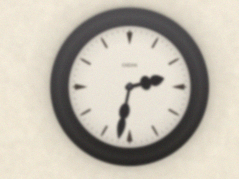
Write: 2,32
